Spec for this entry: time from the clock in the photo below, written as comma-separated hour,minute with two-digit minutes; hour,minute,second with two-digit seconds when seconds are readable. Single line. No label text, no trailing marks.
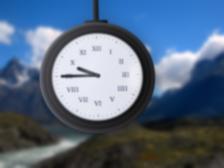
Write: 9,45
